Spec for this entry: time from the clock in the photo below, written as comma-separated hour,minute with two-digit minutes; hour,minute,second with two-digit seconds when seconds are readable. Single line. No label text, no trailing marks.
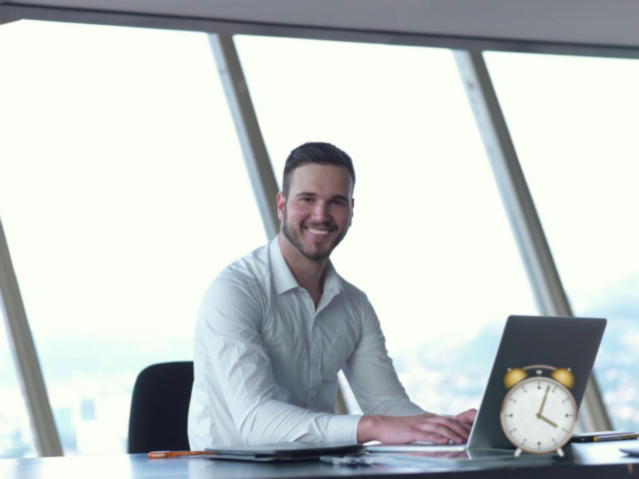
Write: 4,03
